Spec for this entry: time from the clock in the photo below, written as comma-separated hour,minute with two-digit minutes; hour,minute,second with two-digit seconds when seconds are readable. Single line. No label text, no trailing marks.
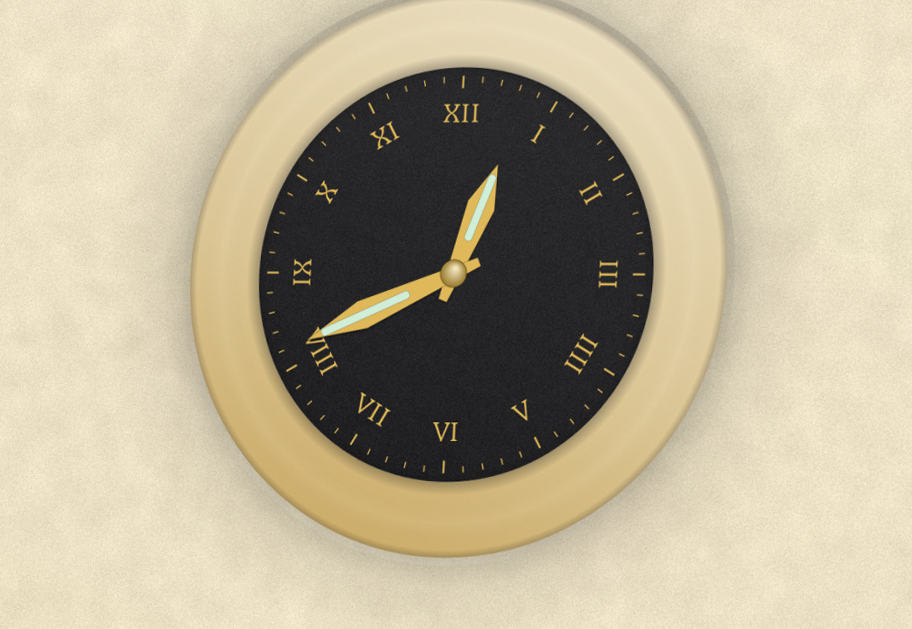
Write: 12,41
